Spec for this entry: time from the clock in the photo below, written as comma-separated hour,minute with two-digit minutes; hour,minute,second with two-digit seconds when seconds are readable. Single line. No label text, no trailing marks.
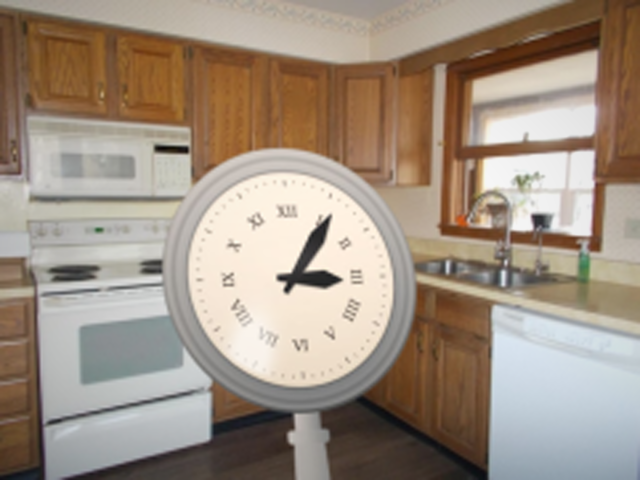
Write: 3,06
